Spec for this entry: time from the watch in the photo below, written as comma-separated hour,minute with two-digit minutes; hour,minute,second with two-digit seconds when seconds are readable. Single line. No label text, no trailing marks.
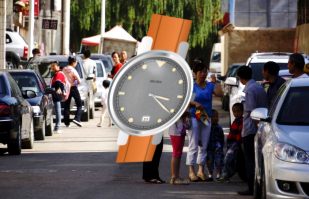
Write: 3,21
